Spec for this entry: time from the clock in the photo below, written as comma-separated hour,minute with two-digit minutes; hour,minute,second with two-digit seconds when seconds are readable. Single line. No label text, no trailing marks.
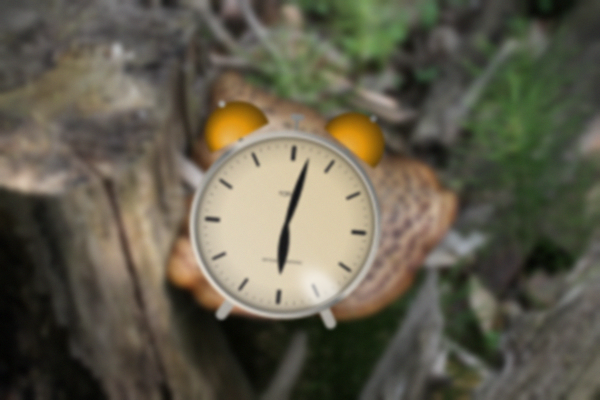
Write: 6,02
